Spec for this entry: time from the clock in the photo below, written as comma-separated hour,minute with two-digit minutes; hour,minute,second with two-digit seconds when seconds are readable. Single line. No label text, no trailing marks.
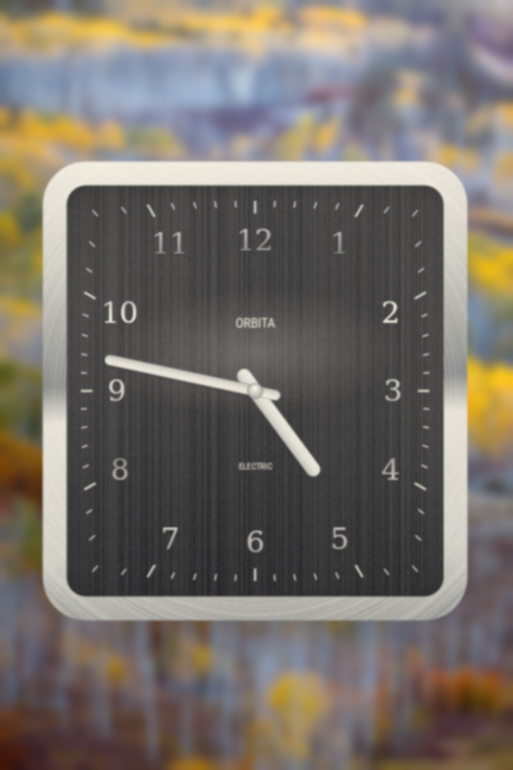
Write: 4,47
